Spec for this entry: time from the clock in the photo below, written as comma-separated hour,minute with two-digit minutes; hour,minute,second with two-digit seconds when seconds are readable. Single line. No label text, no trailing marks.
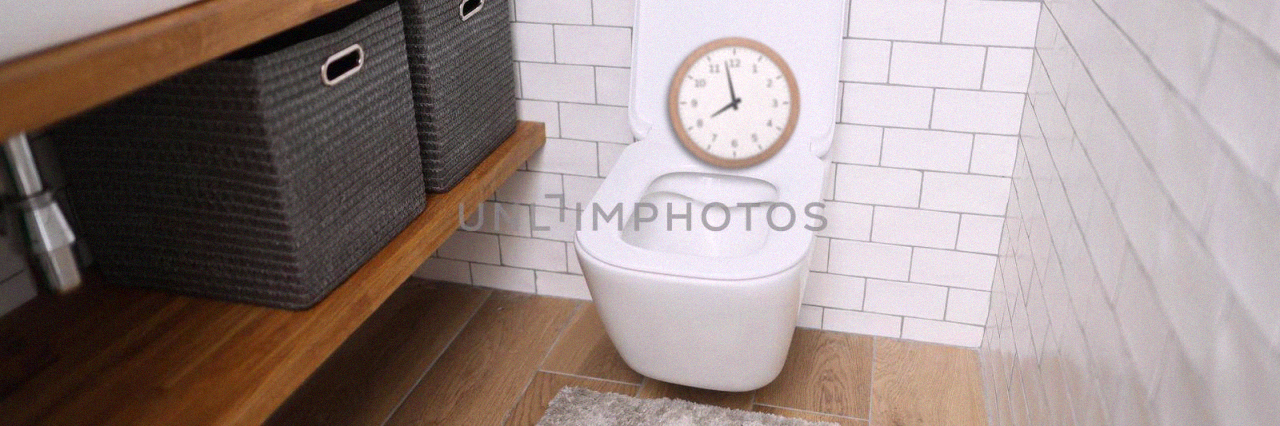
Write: 7,58
